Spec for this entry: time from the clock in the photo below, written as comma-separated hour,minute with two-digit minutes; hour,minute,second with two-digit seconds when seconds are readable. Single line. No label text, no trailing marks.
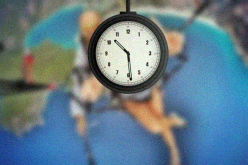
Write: 10,29
